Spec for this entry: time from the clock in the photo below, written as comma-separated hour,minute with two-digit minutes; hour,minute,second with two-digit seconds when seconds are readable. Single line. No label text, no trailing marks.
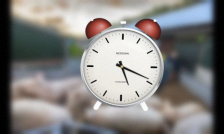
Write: 5,19
